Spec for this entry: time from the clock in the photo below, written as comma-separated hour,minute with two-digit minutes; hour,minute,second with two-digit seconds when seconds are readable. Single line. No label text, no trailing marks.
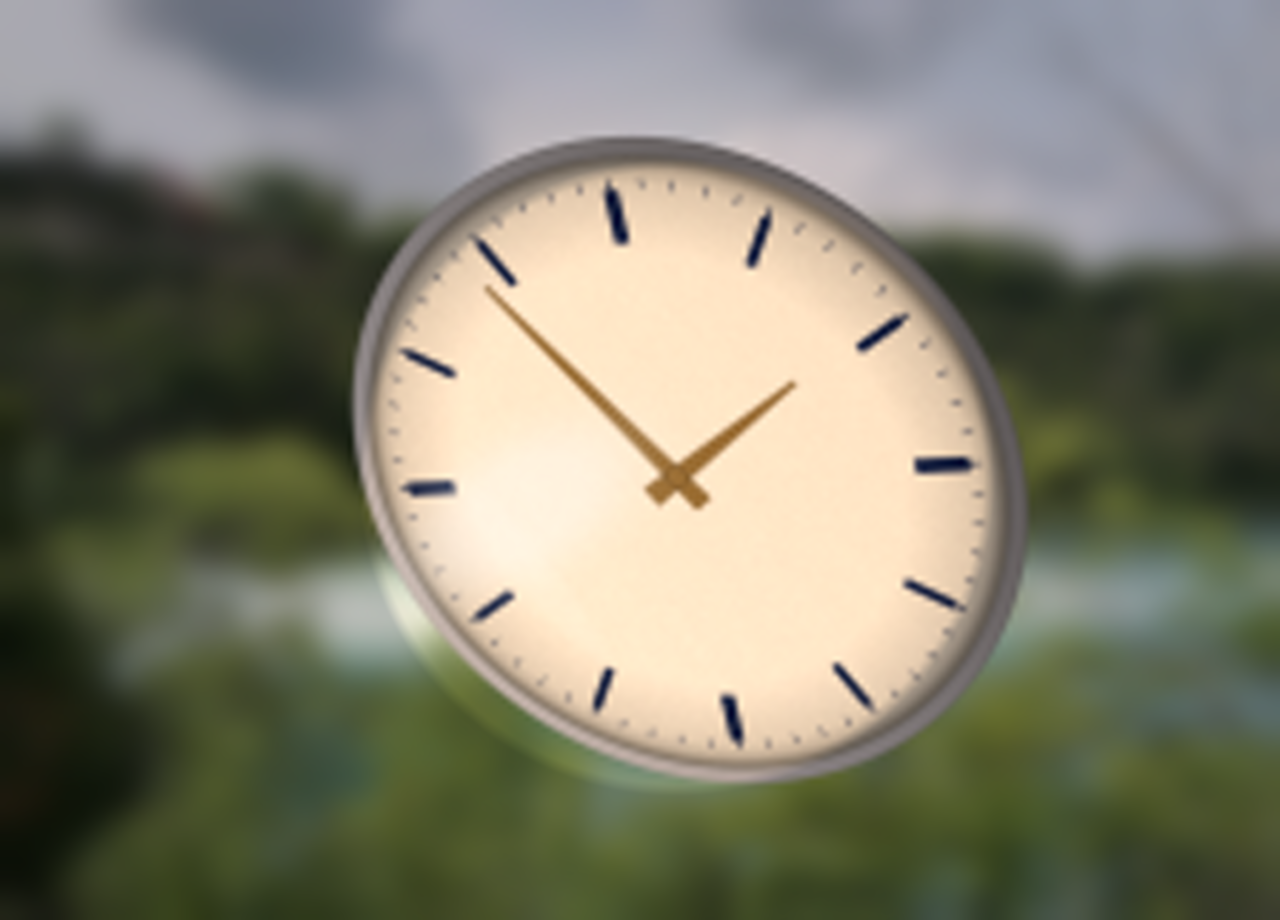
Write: 1,54
